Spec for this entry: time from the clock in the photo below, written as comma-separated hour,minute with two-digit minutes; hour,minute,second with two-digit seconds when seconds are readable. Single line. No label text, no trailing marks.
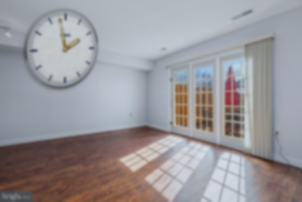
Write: 1,58
